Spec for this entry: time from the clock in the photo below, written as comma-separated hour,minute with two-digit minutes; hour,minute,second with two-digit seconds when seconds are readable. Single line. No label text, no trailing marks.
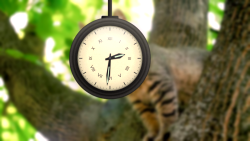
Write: 2,31
